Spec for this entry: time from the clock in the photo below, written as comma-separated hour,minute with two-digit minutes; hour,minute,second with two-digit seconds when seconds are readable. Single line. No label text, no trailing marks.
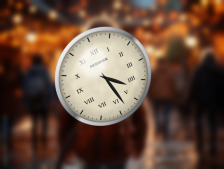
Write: 4,28
